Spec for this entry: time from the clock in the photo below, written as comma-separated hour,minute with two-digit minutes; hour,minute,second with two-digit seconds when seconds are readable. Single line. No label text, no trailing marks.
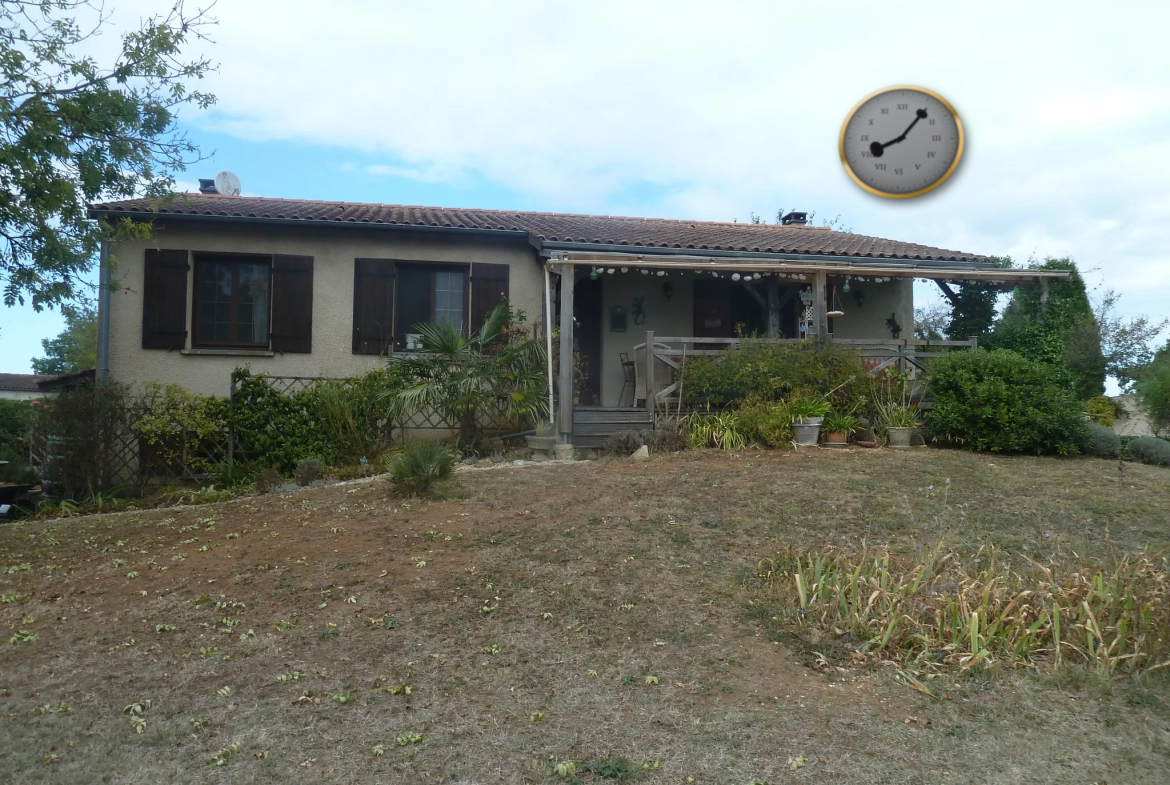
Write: 8,06
